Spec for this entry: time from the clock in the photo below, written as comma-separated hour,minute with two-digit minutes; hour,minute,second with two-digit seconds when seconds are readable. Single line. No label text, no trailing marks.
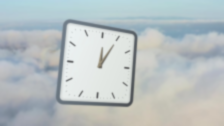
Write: 12,05
